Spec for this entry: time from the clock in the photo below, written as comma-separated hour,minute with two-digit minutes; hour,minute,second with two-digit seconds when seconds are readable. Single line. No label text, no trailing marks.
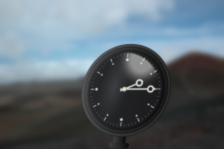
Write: 2,15
